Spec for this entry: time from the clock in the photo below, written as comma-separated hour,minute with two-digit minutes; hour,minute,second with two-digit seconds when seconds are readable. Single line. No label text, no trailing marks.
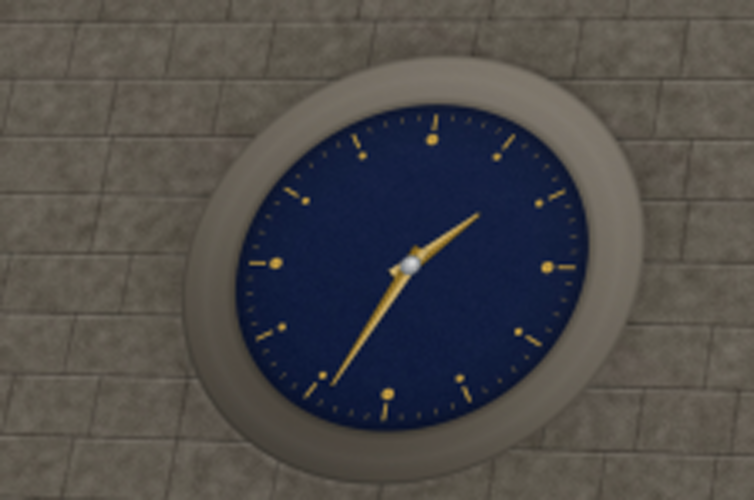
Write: 1,34
